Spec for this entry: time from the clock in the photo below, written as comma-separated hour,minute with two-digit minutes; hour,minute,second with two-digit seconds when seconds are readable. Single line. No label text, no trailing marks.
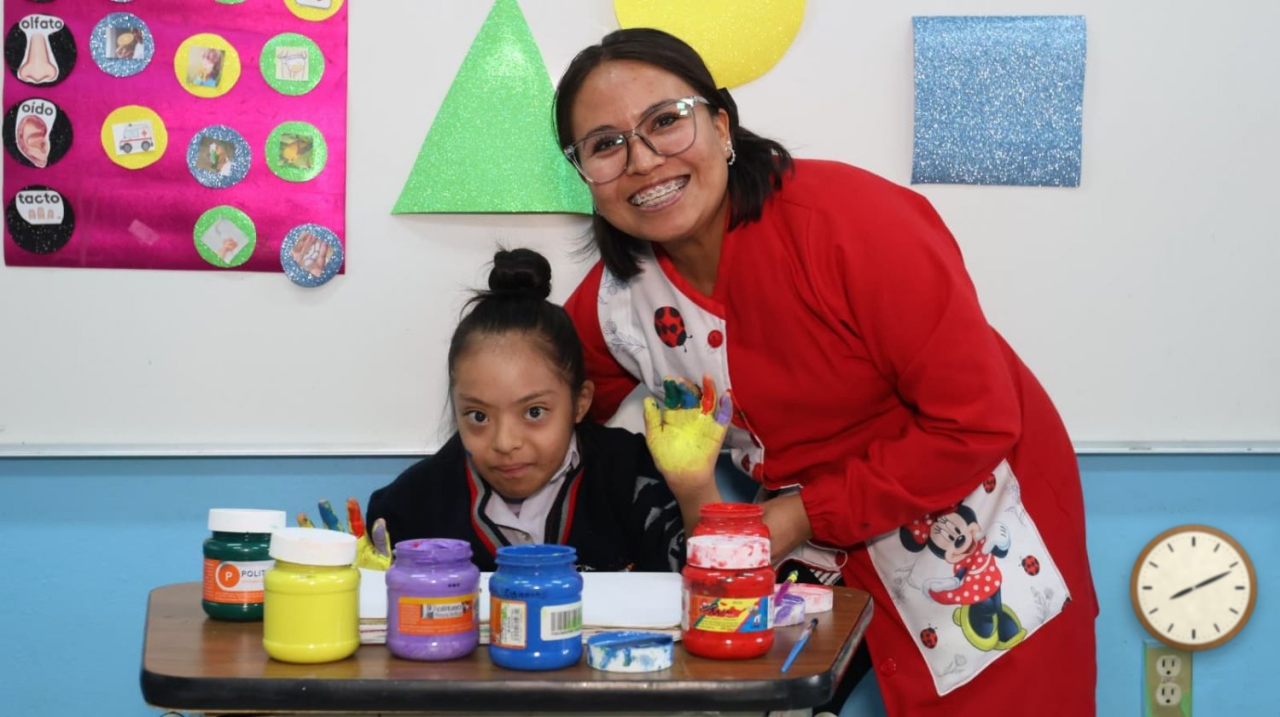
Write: 8,11
